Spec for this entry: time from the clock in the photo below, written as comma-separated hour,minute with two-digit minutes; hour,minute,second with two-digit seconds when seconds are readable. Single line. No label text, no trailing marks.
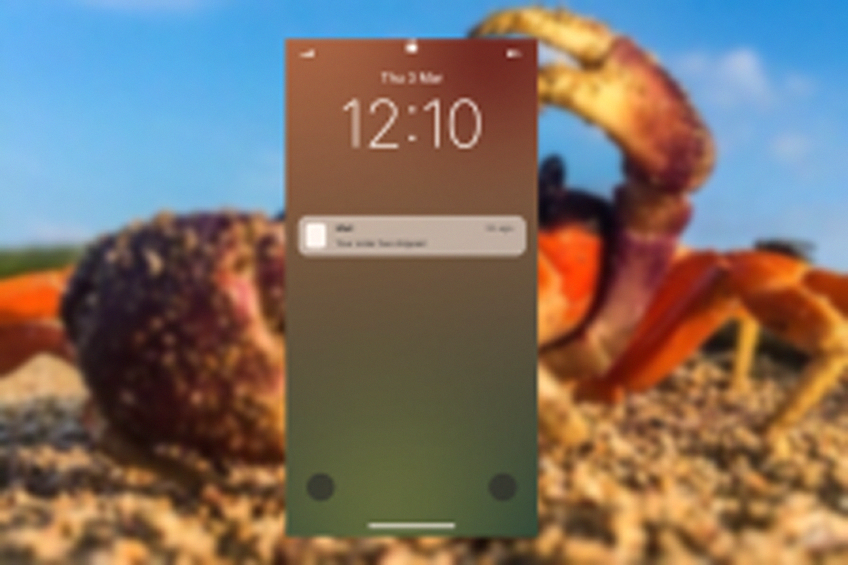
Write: 12,10
